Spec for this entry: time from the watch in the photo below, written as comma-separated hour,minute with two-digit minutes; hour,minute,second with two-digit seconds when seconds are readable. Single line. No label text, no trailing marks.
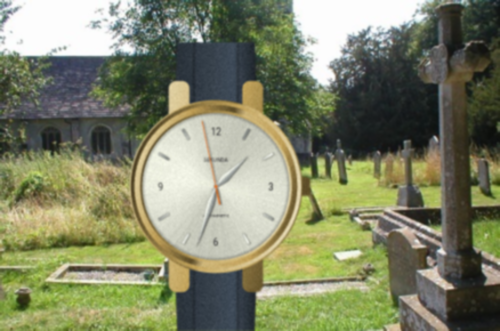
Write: 1,32,58
